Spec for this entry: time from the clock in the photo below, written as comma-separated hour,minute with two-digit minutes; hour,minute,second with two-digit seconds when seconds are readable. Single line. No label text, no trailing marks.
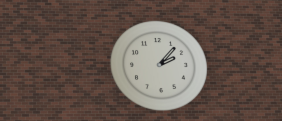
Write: 2,07
